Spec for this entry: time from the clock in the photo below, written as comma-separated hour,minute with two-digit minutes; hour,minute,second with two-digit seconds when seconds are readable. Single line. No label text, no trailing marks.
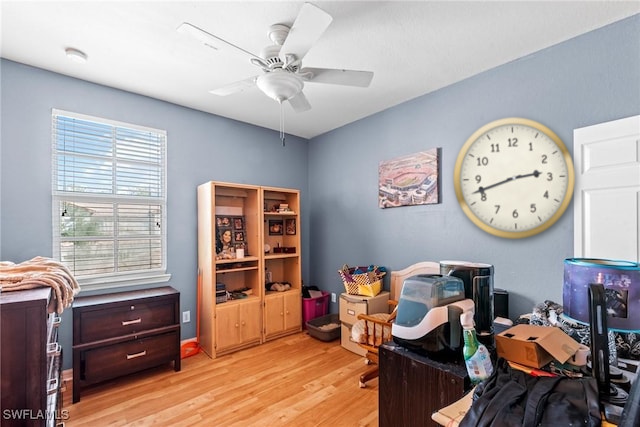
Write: 2,42
